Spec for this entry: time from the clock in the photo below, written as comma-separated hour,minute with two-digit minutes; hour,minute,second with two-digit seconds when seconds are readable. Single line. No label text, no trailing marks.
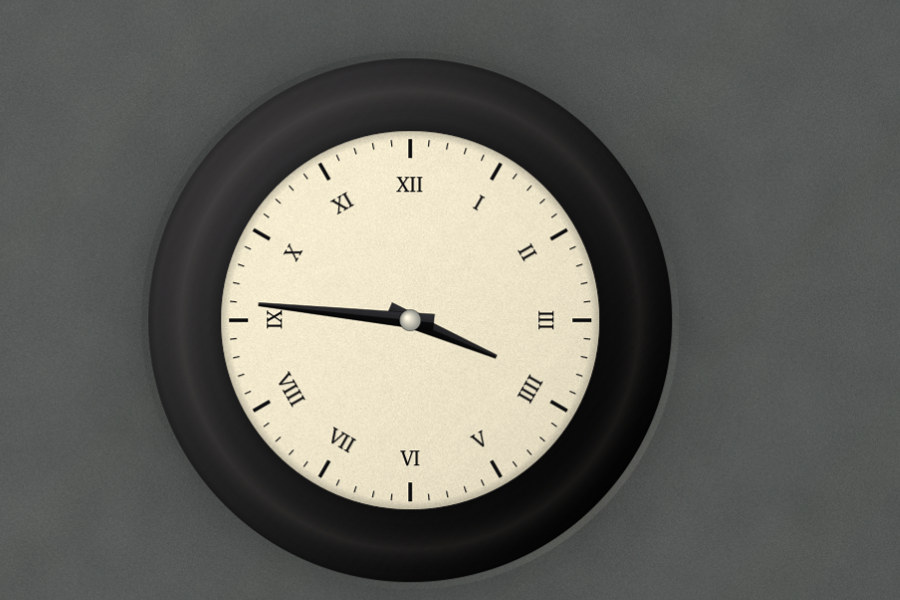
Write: 3,46
